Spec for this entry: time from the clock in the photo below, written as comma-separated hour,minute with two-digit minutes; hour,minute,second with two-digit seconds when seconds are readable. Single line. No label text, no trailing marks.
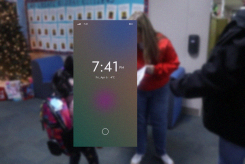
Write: 7,41
